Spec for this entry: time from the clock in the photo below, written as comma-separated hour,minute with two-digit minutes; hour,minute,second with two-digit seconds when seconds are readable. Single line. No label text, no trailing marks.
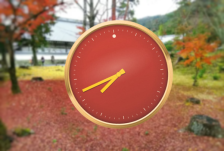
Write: 7,42
